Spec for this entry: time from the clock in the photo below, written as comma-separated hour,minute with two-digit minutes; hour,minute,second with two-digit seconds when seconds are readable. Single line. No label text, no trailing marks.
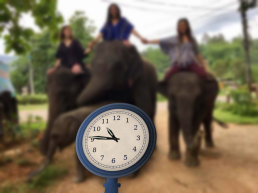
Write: 10,46
